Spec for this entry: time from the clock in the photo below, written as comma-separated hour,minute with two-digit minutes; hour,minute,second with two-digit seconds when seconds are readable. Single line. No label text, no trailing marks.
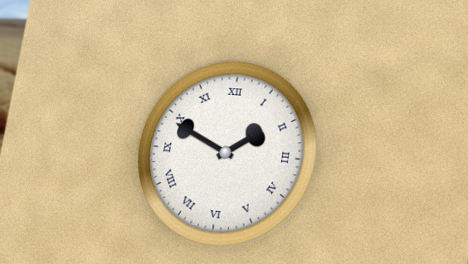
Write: 1,49
